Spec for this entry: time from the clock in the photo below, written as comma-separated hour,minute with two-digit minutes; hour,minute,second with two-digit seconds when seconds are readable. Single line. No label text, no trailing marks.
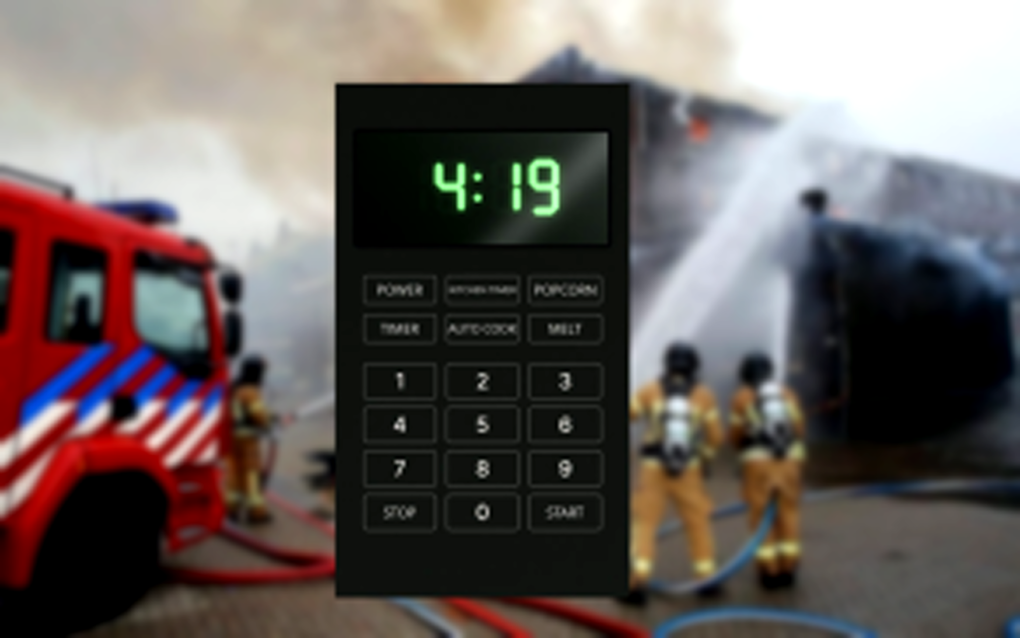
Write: 4,19
